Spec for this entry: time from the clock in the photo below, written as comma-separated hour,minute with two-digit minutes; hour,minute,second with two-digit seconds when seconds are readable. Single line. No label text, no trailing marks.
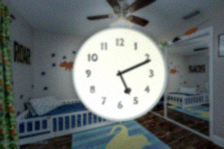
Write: 5,11
